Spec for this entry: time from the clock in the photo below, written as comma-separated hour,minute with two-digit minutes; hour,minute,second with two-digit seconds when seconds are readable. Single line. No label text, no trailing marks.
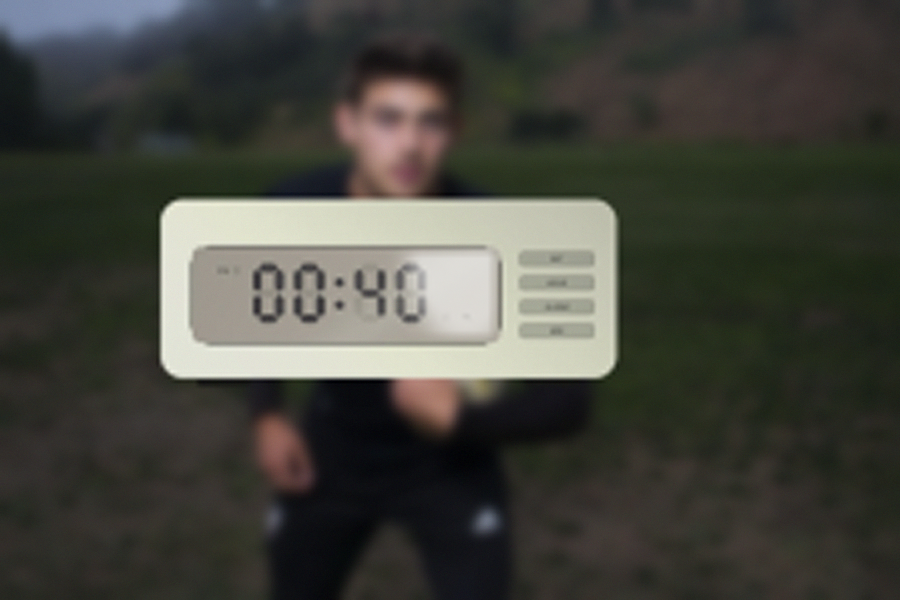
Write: 0,40
